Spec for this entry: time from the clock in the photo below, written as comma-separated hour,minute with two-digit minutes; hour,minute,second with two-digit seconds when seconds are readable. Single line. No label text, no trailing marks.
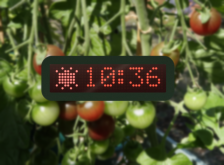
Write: 10,36
